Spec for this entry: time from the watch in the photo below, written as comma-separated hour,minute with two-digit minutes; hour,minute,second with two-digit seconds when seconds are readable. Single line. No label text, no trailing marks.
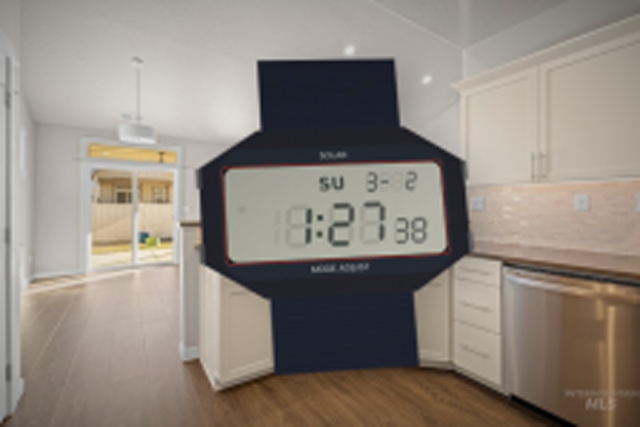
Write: 1,27,38
